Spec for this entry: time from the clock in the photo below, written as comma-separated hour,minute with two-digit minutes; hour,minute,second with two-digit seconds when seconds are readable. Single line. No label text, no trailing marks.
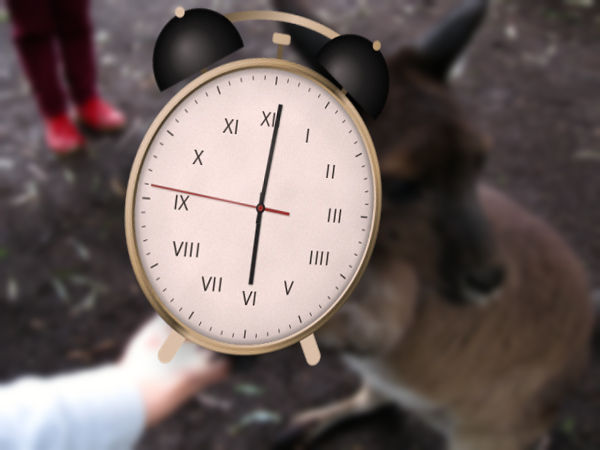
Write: 6,00,46
